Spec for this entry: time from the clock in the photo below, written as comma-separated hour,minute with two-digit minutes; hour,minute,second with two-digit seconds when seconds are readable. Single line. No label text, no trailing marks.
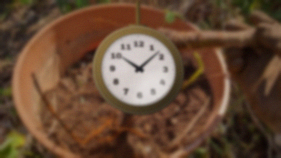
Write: 10,08
